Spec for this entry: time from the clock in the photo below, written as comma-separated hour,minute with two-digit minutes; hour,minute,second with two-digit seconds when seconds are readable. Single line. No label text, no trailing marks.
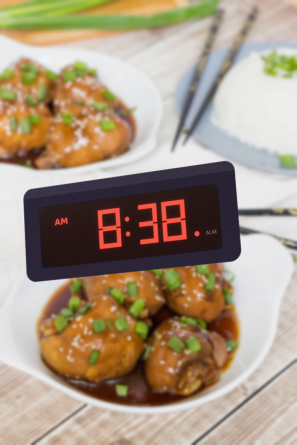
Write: 8,38
